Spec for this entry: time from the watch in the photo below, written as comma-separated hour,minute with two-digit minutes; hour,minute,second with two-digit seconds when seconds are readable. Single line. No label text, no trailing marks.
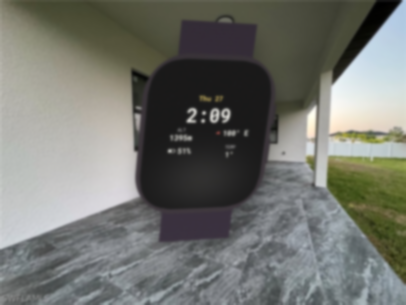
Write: 2,09
